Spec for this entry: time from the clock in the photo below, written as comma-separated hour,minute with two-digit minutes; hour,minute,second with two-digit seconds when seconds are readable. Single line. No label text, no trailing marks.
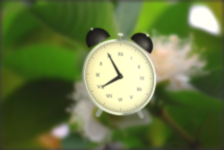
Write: 7,55
